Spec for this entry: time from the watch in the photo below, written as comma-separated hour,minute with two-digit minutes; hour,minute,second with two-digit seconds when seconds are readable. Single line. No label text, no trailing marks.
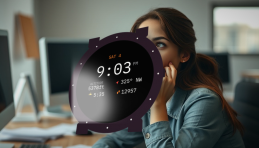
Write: 9,03
